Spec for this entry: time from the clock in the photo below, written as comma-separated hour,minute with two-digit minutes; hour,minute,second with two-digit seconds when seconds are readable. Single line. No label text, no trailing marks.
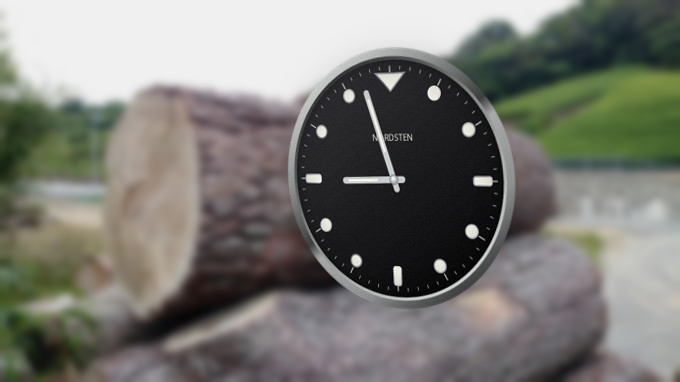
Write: 8,57
